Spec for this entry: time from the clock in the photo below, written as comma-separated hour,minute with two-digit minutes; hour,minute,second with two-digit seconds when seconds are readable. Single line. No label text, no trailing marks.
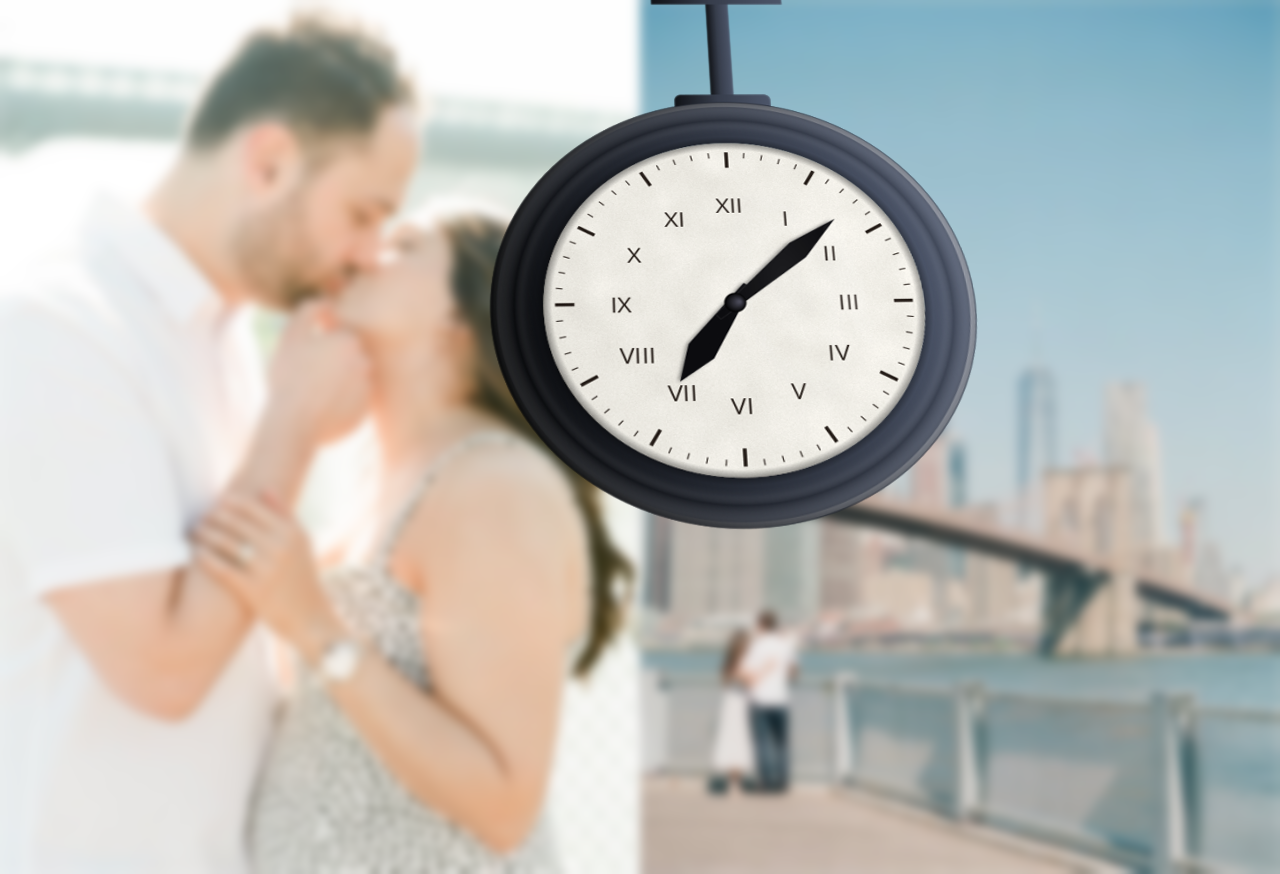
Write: 7,08
